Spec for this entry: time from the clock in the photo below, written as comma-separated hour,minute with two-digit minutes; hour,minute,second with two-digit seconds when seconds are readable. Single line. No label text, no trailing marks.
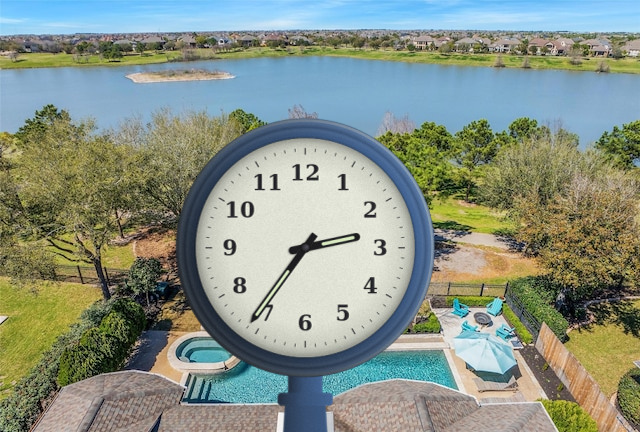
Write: 2,36
